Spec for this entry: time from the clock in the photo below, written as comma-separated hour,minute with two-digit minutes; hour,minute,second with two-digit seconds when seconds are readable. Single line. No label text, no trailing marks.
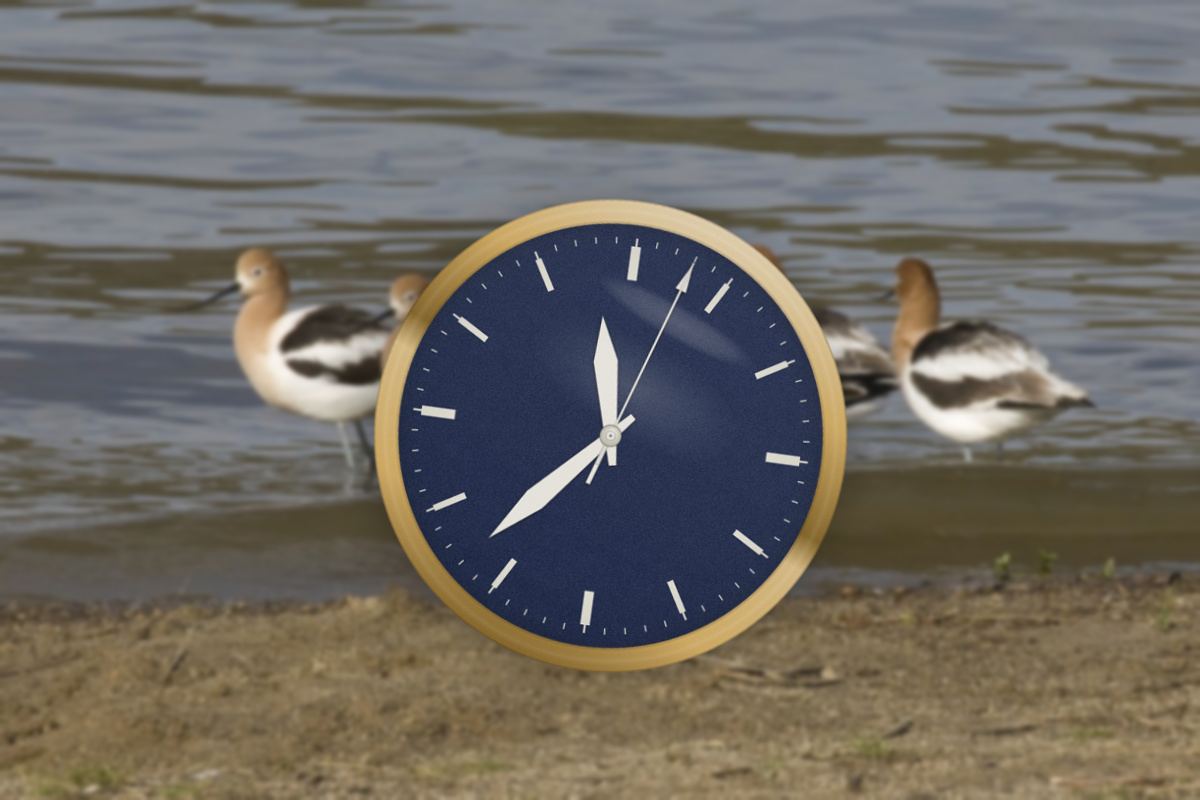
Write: 11,37,03
